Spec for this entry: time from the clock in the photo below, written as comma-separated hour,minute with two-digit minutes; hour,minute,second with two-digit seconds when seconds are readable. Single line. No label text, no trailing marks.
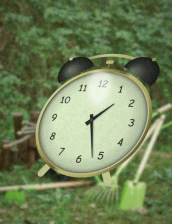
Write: 1,27
